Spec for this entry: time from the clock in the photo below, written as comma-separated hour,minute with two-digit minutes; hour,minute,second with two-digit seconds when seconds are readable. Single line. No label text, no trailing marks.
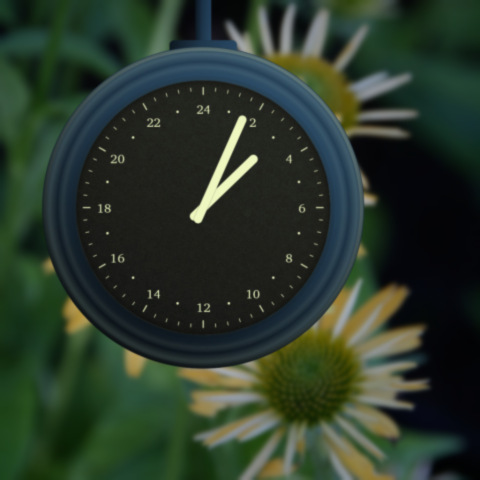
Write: 3,04
